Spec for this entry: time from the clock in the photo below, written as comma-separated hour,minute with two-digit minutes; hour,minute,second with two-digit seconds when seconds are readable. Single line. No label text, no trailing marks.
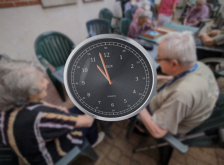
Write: 10,58
